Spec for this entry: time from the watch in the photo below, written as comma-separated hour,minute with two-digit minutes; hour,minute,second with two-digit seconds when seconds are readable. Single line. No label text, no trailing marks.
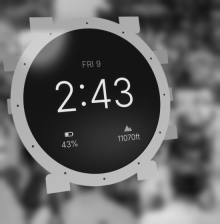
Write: 2,43
